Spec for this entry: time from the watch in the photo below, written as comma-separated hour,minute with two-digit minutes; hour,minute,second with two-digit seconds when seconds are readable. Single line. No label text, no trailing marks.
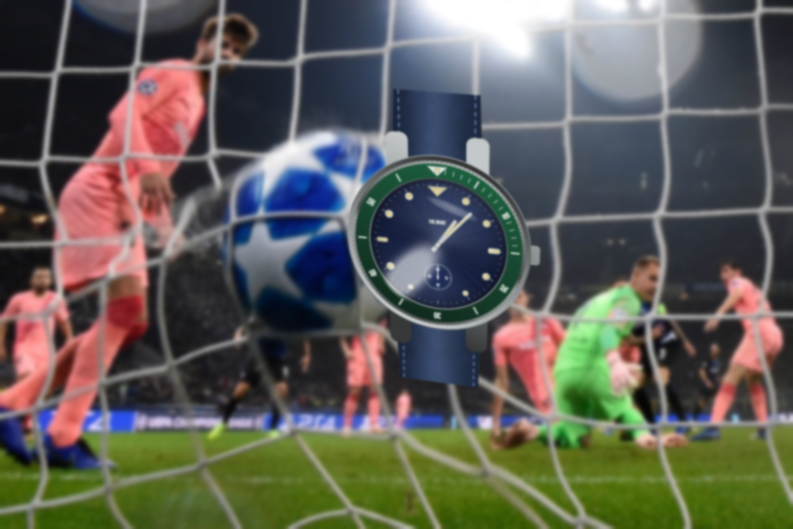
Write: 1,07
